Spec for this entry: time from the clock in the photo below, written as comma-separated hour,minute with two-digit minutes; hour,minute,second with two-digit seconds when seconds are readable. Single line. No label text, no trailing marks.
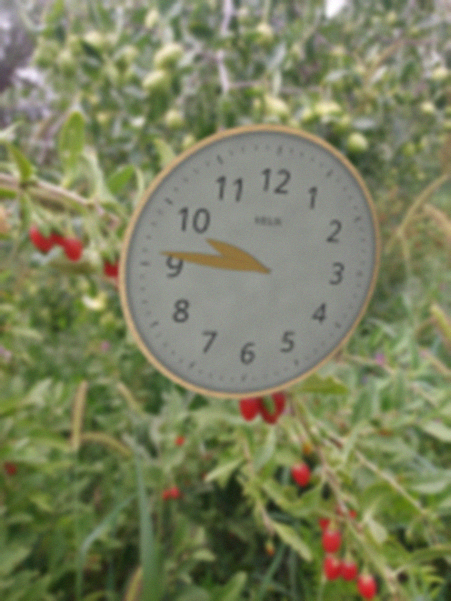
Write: 9,46
